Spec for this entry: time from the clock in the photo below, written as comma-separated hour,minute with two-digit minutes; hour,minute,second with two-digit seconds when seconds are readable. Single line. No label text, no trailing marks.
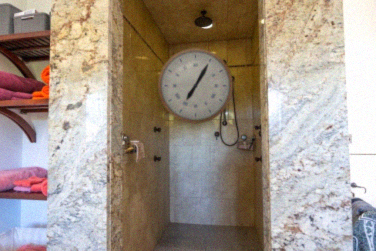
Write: 7,05
